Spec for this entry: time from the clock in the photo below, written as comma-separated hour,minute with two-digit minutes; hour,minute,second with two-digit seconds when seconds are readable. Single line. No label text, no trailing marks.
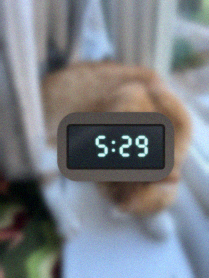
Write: 5,29
